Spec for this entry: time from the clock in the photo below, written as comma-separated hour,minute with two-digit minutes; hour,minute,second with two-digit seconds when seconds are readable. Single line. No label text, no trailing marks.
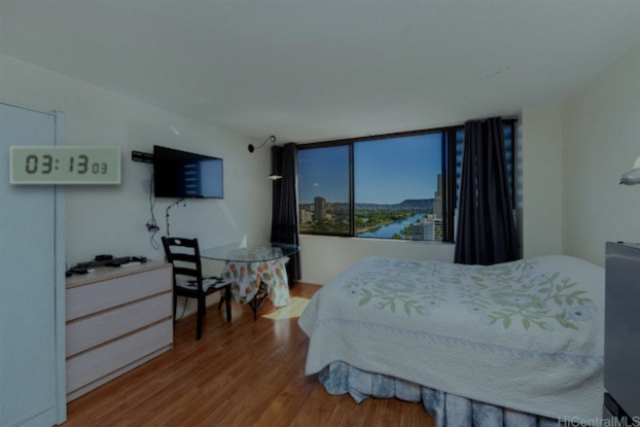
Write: 3,13
